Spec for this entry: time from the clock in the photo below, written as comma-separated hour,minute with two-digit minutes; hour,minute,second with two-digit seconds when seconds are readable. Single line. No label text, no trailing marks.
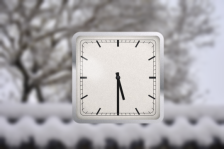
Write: 5,30
